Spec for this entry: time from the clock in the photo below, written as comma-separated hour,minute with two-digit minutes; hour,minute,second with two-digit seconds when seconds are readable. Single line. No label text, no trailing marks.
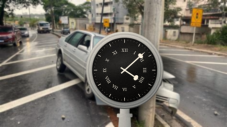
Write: 4,08
